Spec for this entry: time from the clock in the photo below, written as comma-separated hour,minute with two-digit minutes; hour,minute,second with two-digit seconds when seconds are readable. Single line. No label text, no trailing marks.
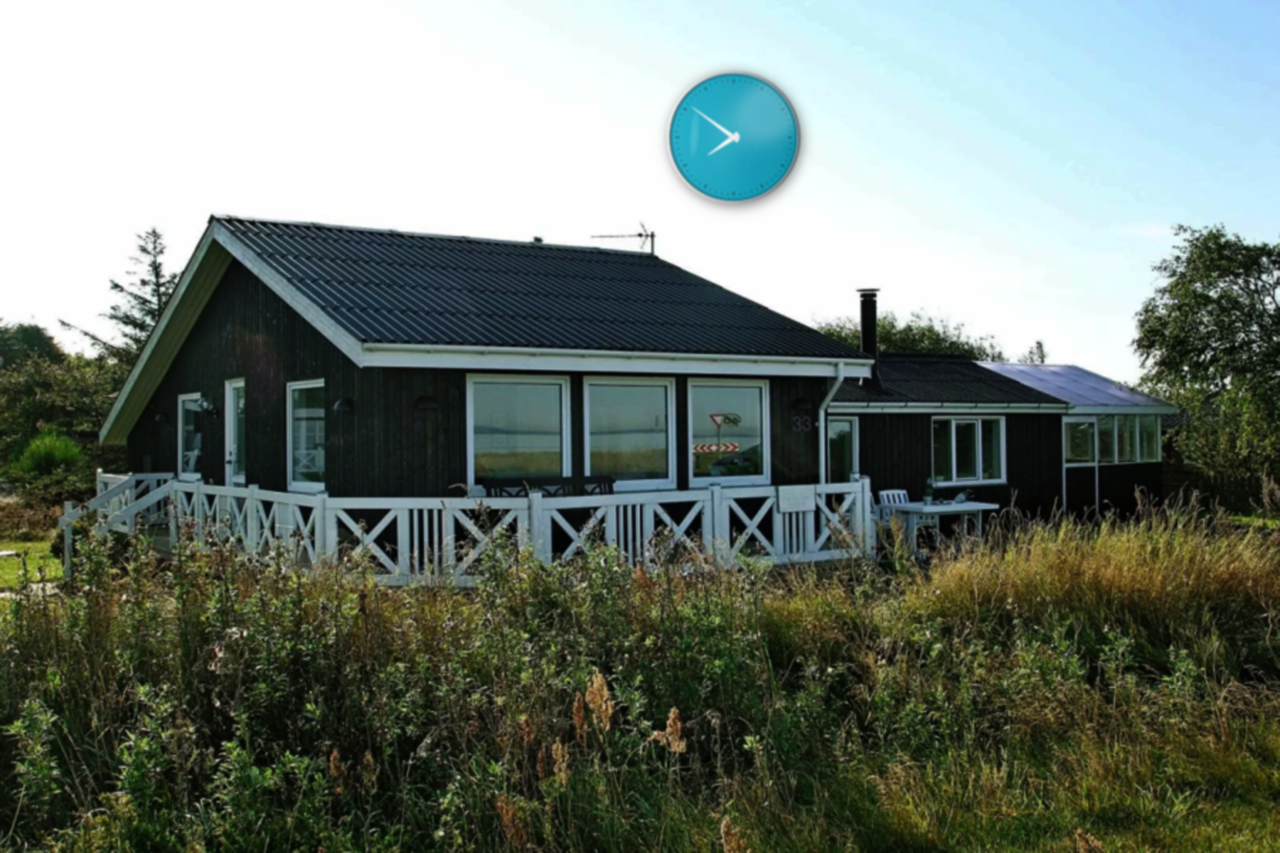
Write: 7,51
